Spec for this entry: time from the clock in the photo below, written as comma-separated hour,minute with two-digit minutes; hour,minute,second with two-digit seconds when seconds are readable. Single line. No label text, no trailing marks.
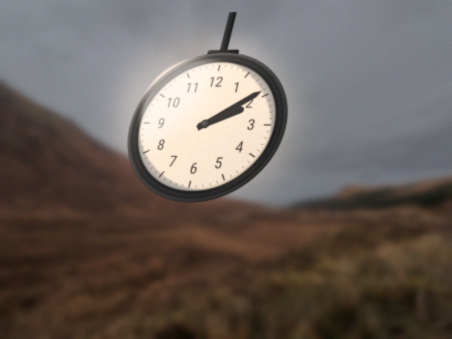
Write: 2,09
